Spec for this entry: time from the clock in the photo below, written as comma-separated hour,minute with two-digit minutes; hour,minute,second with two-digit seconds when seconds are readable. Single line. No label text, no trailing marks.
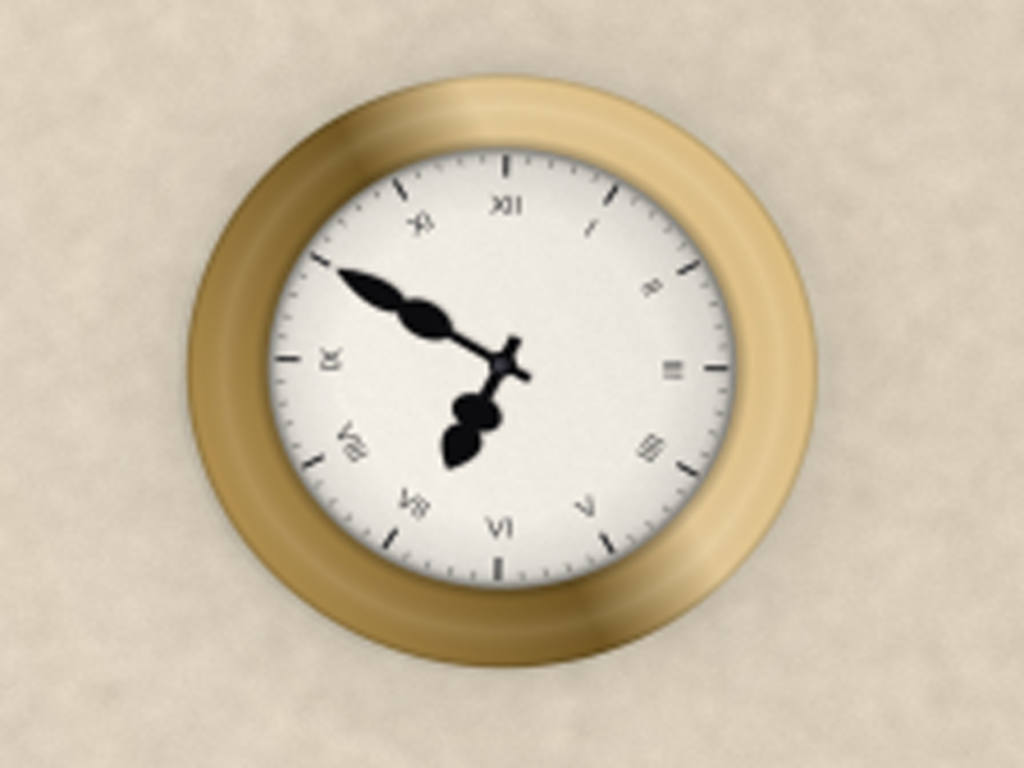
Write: 6,50
